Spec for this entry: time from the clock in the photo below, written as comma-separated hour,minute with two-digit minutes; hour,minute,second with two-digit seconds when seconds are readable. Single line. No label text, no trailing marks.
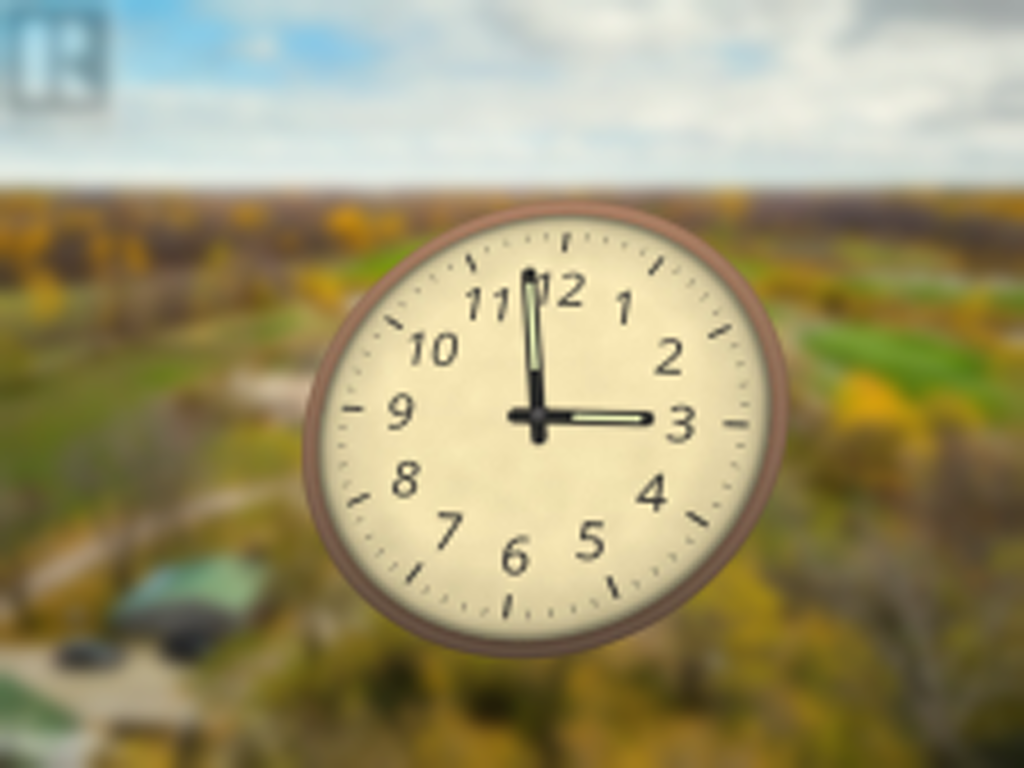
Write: 2,58
